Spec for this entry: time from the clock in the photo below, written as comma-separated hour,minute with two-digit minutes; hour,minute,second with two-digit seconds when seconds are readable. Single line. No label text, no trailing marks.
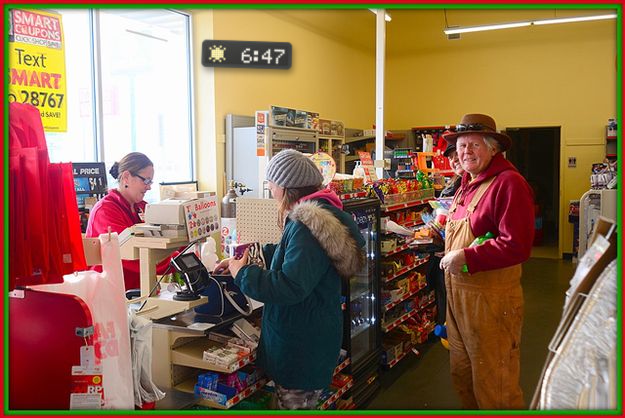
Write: 6,47
